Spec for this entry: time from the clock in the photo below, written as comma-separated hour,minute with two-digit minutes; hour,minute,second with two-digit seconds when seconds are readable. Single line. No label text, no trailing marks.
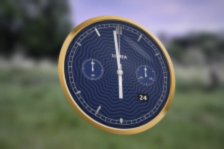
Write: 5,59
